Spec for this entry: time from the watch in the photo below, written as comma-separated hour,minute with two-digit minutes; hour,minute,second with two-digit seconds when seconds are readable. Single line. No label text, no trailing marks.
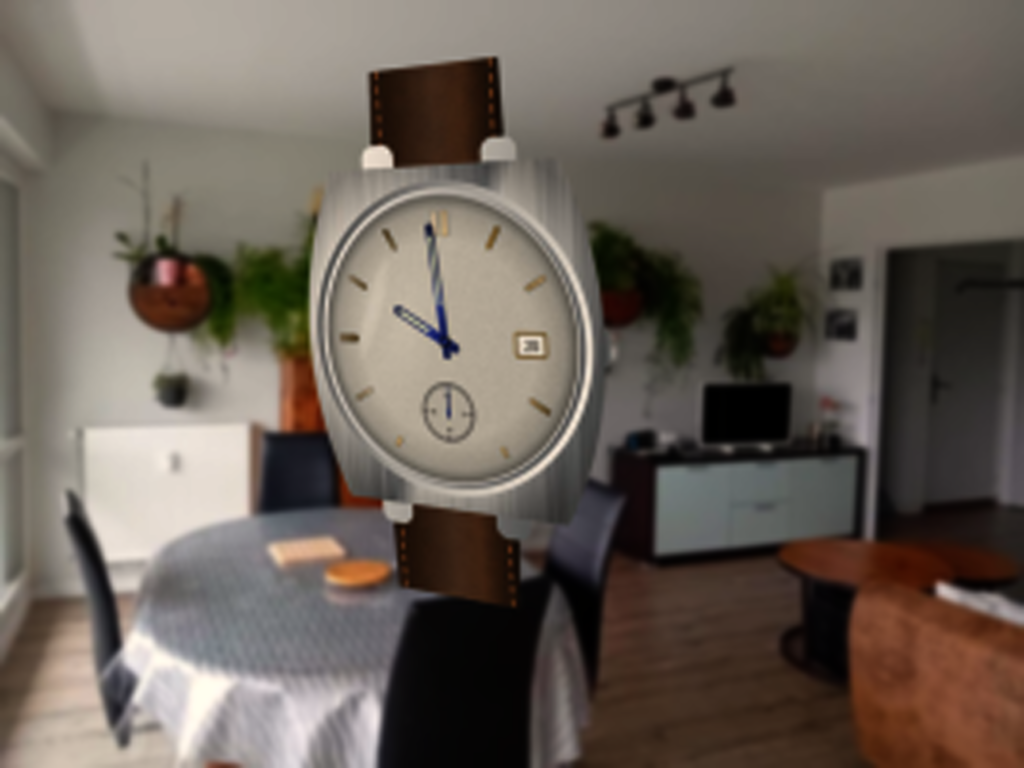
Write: 9,59
